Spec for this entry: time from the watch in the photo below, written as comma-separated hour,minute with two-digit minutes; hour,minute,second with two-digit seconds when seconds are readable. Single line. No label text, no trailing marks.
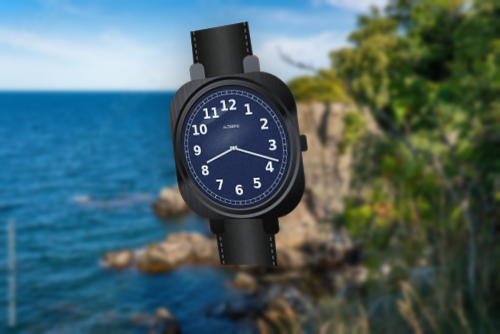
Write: 8,18
